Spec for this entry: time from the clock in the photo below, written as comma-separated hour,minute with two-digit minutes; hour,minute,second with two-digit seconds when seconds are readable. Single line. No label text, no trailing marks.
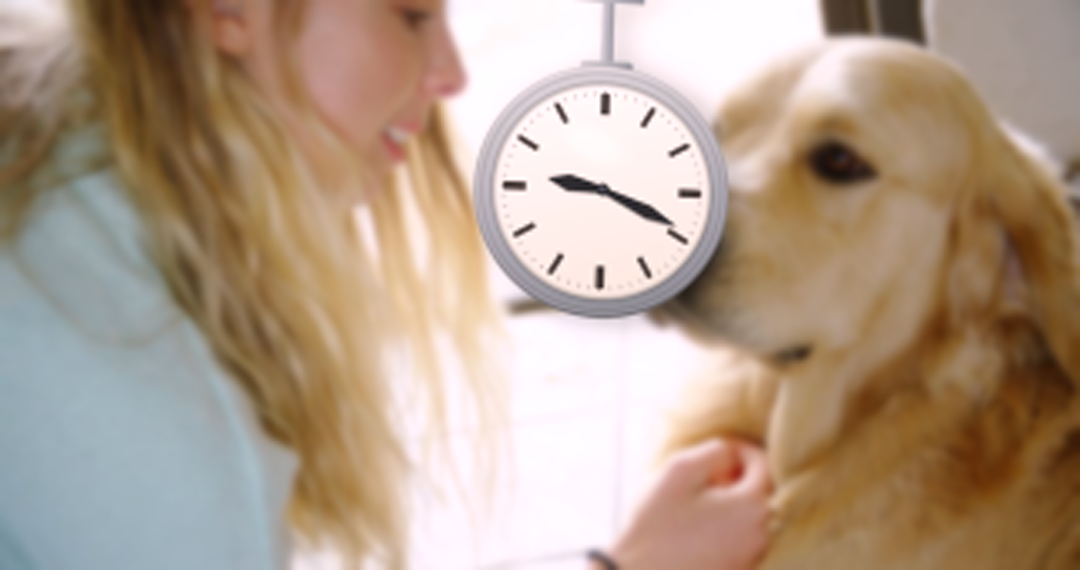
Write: 9,19
